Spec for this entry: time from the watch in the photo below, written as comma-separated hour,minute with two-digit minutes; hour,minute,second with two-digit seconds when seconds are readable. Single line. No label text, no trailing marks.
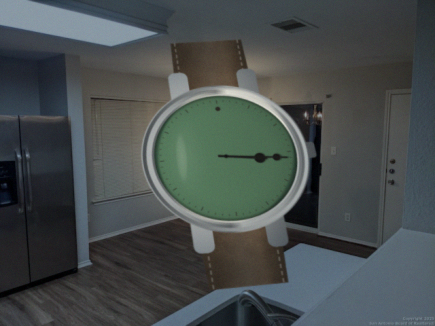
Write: 3,16
